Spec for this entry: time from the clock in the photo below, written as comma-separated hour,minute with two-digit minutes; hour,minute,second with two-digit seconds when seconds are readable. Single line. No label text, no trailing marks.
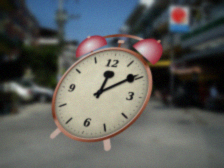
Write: 12,09
